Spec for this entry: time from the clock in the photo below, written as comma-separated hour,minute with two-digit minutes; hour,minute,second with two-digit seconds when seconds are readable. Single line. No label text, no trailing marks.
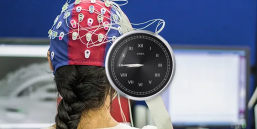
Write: 8,45
